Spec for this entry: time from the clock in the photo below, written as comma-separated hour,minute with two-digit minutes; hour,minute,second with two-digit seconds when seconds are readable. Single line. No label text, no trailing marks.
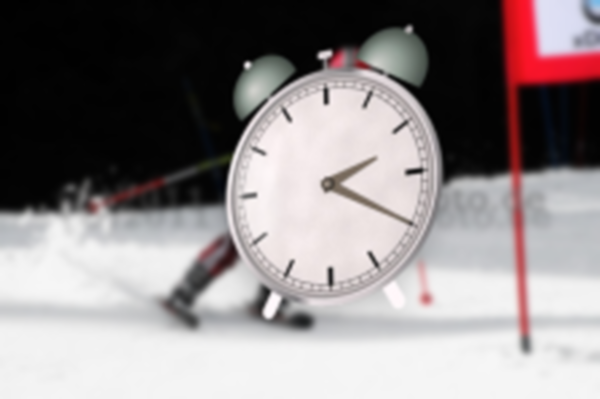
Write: 2,20
